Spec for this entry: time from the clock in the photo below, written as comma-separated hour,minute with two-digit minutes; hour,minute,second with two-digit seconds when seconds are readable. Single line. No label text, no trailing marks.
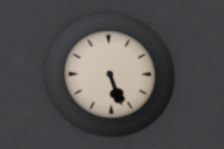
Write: 5,27
